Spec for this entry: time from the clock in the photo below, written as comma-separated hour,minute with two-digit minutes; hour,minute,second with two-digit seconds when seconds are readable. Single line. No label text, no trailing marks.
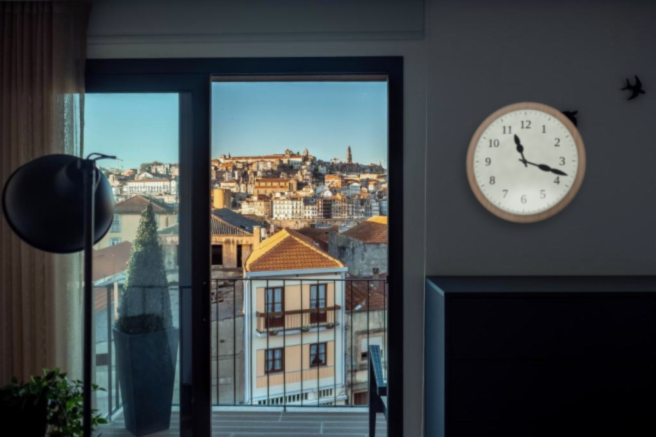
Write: 11,18
